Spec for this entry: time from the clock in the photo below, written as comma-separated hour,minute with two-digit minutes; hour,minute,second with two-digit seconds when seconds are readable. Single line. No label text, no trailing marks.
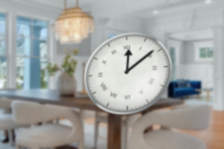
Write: 12,09
